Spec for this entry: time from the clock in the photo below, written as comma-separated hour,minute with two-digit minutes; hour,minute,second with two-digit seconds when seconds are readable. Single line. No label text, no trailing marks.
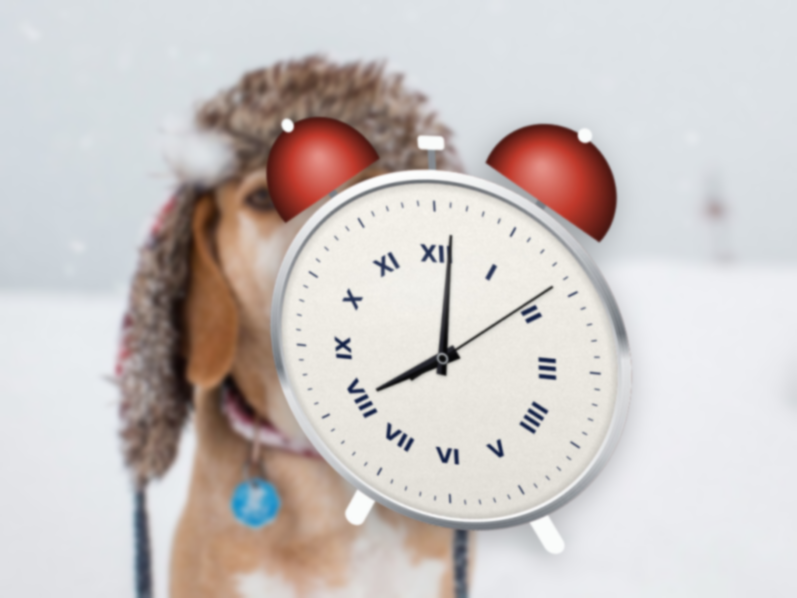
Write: 8,01,09
